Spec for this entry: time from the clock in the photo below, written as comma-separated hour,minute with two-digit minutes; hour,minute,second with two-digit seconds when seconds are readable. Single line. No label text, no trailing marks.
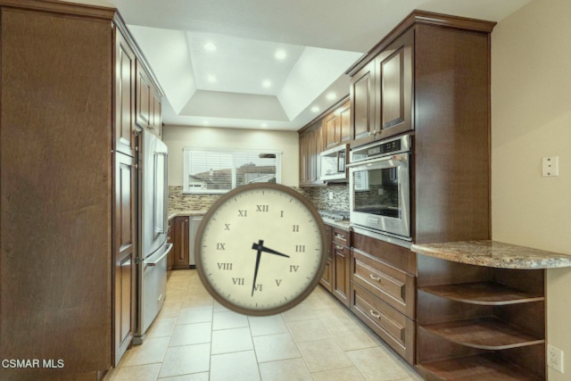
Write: 3,31
